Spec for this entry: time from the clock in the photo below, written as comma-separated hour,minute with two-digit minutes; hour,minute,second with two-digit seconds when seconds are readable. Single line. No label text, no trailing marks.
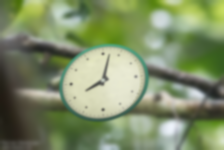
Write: 8,02
